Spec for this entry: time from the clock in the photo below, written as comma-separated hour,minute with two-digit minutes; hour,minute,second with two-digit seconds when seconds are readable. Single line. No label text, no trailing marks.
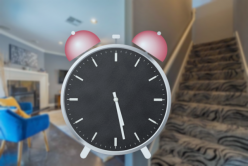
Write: 5,28
